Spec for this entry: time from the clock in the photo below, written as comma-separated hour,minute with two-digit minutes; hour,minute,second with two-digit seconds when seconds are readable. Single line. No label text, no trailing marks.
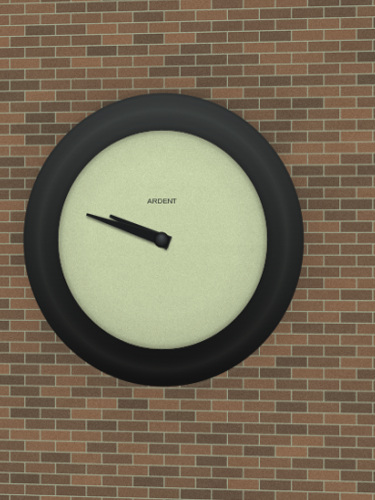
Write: 9,48
